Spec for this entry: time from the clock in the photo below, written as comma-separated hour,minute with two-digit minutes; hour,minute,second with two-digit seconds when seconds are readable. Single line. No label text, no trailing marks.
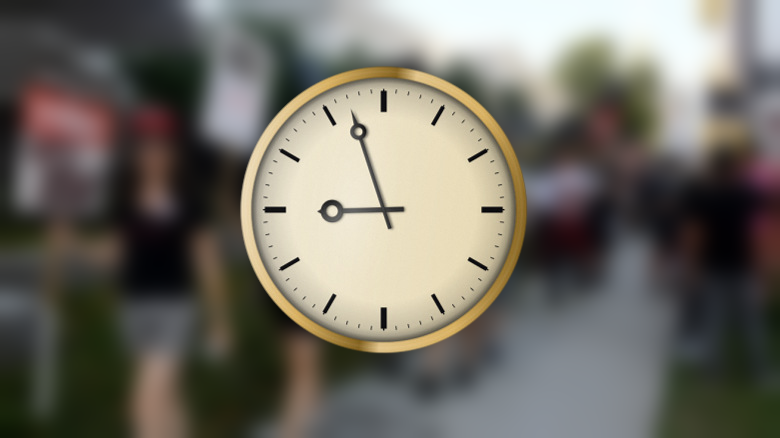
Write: 8,57
